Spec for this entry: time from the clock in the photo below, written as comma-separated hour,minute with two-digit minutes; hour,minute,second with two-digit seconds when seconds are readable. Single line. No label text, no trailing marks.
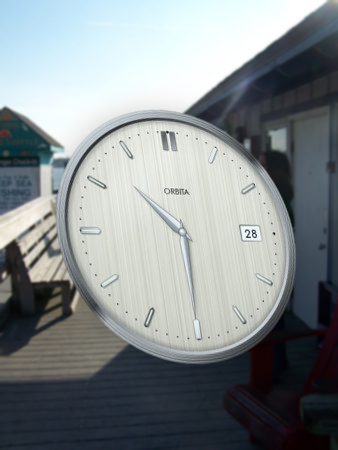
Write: 10,30
